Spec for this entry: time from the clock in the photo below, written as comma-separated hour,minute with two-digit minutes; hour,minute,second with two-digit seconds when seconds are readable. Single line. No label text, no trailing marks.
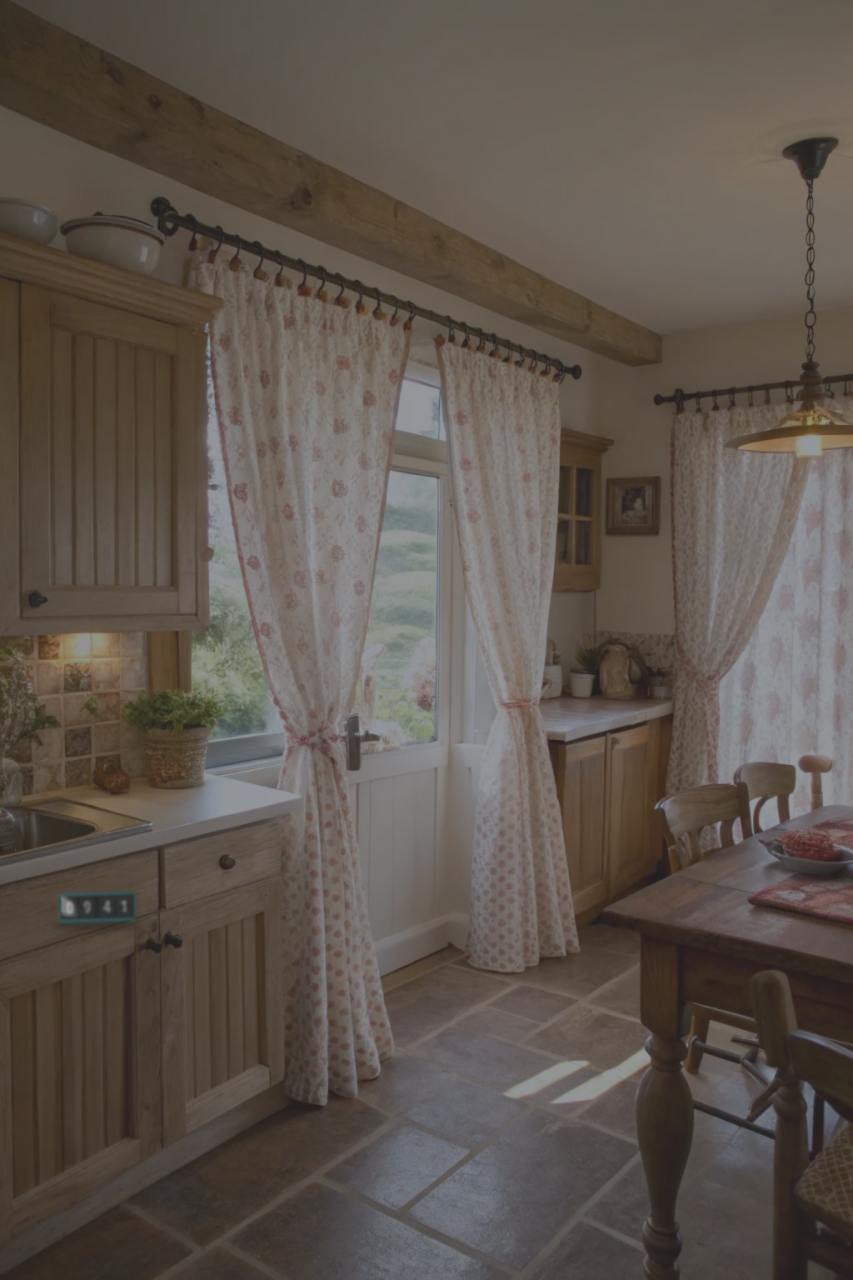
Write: 9,41
